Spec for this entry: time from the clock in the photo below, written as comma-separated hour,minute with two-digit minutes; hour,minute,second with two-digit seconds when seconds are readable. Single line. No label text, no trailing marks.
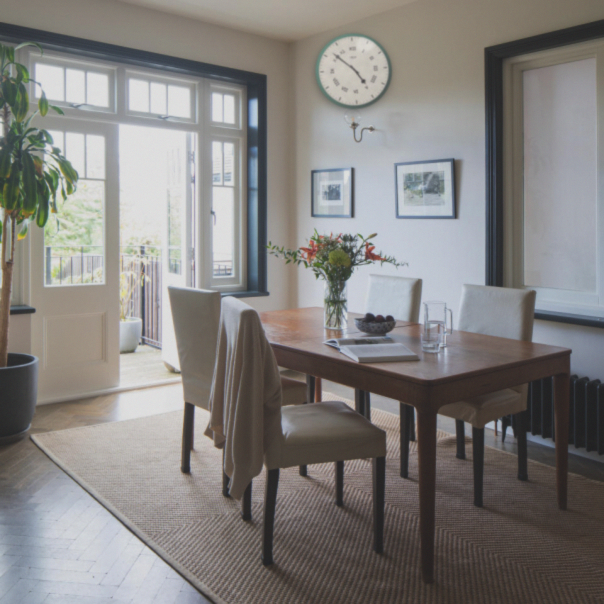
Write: 4,52
